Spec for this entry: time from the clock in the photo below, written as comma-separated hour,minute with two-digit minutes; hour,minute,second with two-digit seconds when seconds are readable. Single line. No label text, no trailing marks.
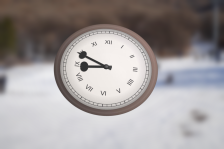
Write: 8,49
